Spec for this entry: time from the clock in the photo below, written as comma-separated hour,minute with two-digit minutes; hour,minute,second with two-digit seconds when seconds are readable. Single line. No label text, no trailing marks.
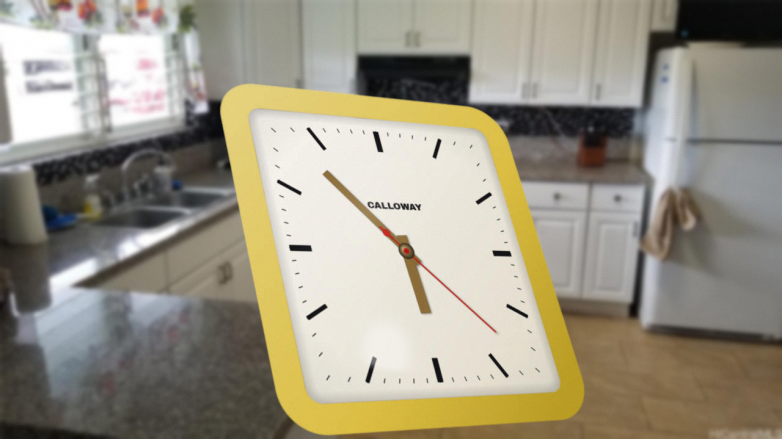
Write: 5,53,23
